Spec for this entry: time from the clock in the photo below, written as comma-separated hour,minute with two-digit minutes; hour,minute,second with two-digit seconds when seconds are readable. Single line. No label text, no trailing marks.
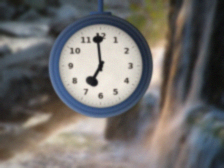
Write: 6,59
